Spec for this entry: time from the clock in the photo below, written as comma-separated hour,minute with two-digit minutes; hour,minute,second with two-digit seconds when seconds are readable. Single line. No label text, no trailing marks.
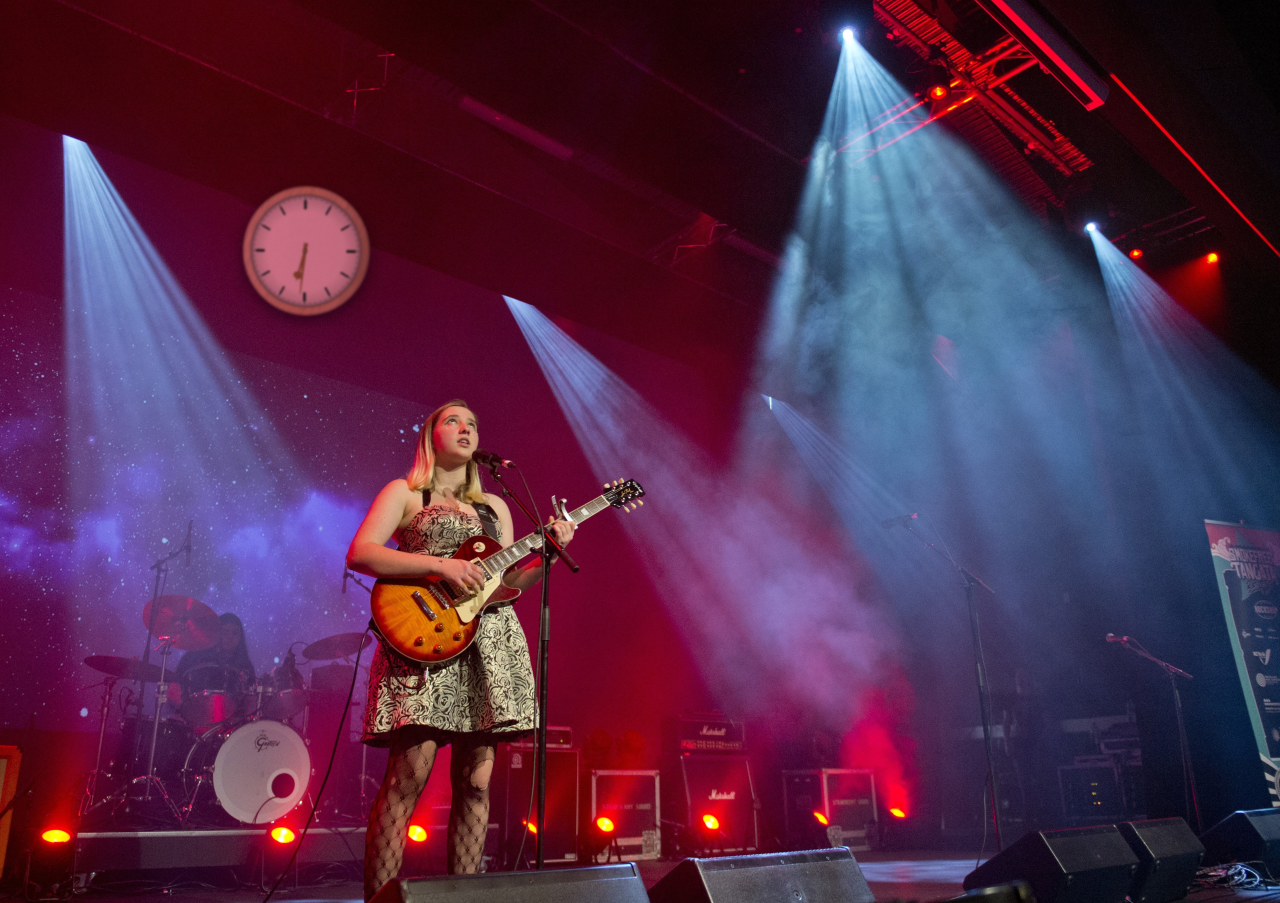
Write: 6,31
